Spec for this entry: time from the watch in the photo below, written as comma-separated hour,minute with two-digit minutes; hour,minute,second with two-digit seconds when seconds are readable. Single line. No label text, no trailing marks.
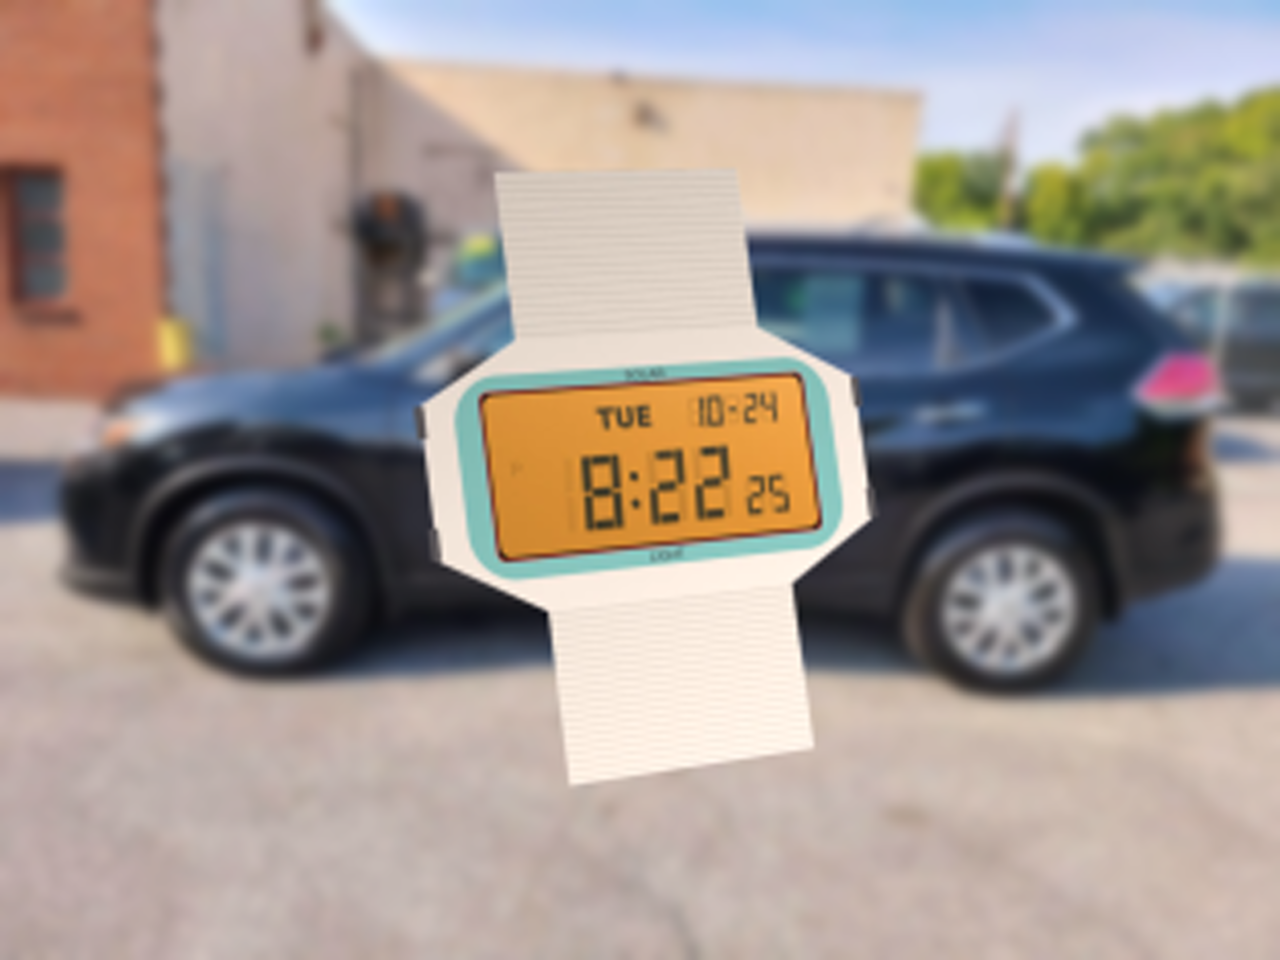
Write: 8,22,25
